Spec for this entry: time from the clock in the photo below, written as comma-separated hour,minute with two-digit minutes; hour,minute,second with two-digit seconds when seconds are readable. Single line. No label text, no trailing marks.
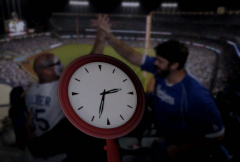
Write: 2,33
